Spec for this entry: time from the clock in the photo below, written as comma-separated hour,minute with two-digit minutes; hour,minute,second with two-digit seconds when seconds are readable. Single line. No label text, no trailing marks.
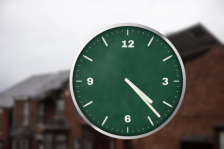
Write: 4,23
